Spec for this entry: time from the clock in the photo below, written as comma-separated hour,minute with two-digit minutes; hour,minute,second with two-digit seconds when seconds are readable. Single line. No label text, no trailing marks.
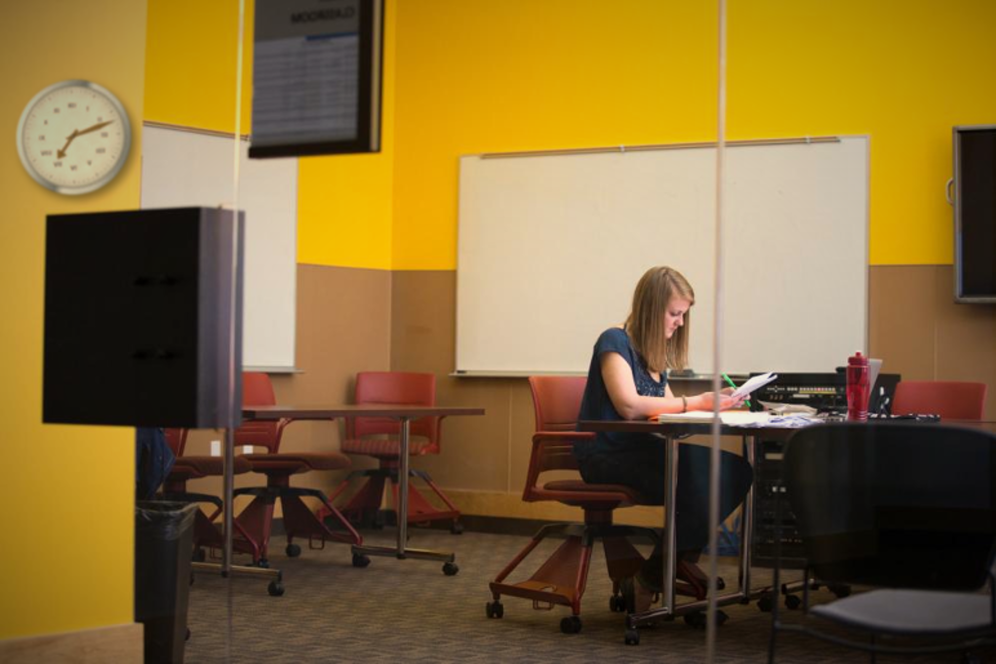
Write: 7,12
